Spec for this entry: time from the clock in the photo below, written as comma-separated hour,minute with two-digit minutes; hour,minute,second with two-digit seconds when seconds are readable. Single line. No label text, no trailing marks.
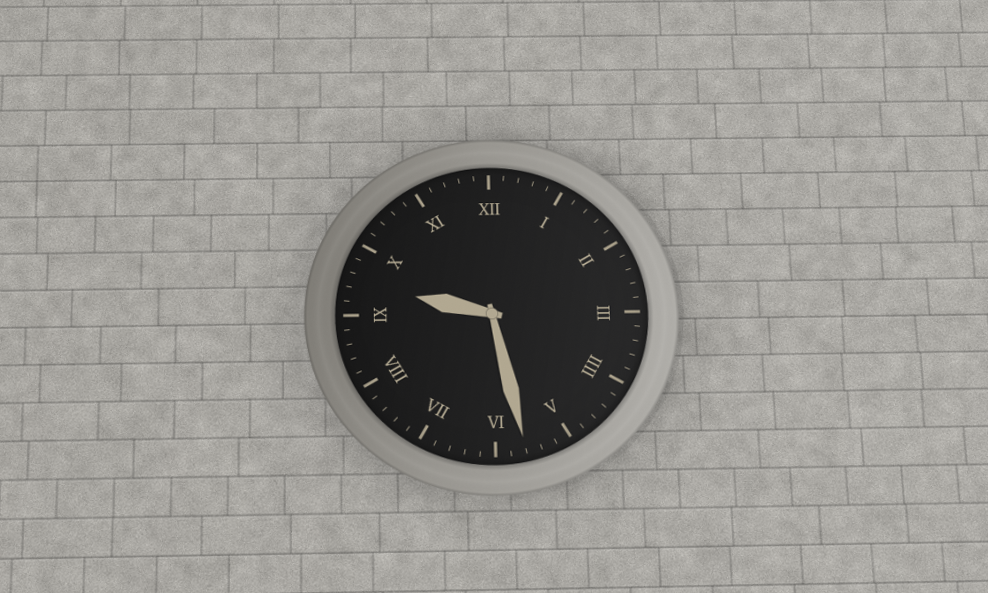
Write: 9,28
